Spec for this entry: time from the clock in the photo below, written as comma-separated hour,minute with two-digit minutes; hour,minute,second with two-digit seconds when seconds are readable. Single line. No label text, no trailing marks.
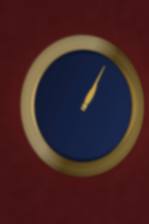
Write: 1,05
